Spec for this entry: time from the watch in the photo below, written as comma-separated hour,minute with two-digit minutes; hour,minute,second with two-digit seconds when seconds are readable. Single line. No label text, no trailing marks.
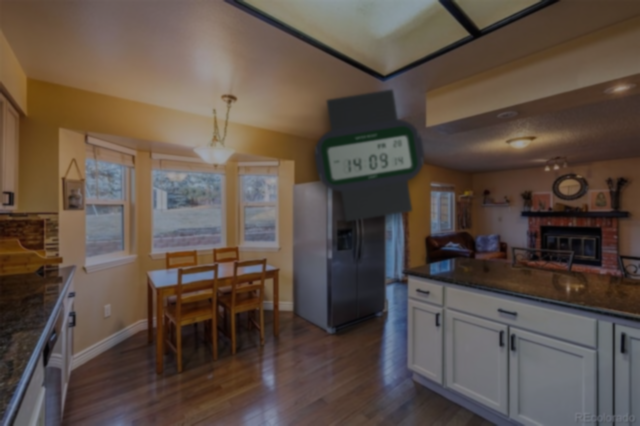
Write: 14,09
